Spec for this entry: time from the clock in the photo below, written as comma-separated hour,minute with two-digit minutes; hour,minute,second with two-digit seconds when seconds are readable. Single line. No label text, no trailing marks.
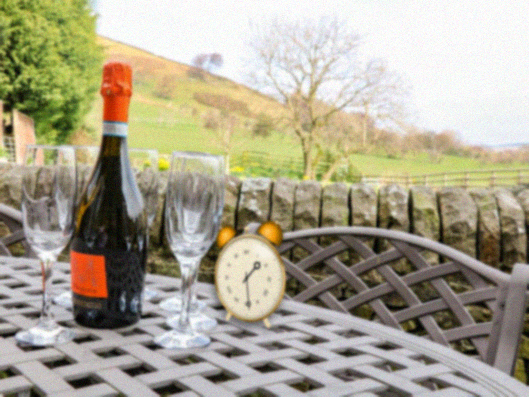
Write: 1,29
